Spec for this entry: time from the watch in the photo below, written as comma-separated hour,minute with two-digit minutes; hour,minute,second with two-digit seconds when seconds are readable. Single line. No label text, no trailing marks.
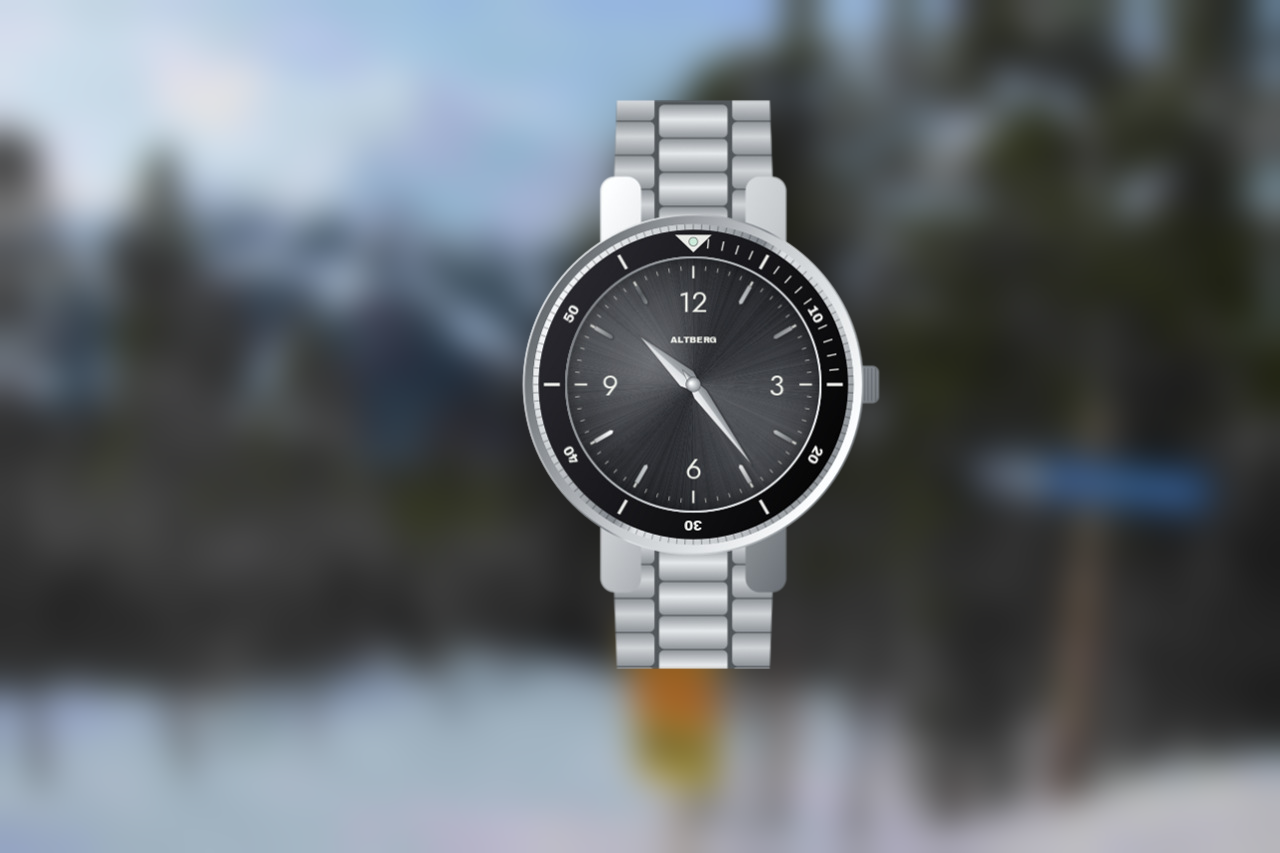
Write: 10,24
